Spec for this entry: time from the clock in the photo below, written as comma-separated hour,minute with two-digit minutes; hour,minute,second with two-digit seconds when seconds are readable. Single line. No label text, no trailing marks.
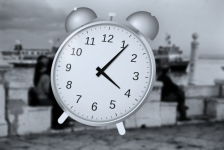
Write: 4,06
